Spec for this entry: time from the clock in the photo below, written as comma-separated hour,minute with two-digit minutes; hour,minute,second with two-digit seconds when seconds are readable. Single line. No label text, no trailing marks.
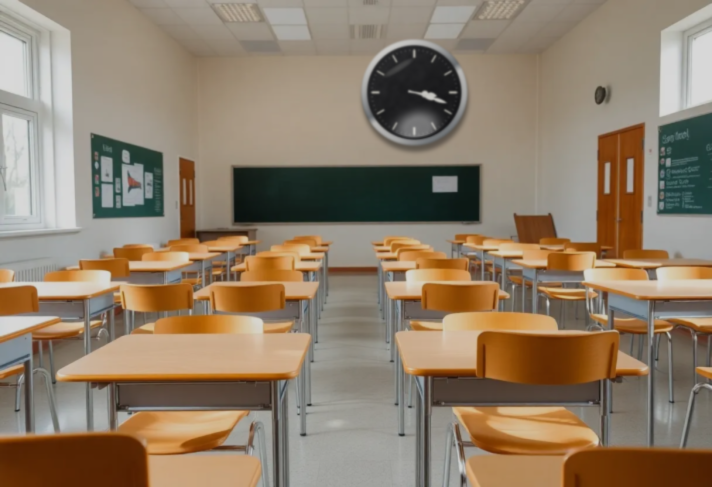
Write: 3,18
